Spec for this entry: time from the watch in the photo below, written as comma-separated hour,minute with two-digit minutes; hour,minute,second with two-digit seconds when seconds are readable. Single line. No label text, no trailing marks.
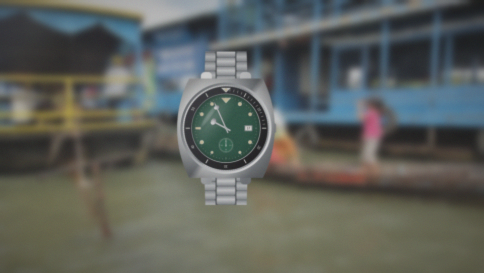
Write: 9,56
